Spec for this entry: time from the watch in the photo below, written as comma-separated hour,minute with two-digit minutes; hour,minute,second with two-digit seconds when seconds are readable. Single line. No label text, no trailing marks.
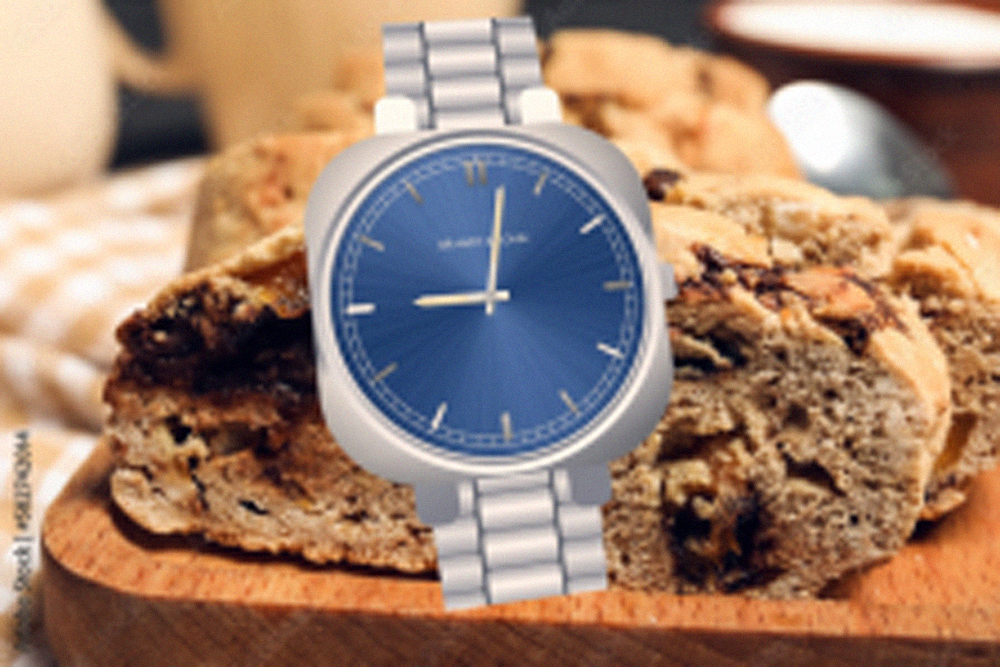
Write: 9,02
